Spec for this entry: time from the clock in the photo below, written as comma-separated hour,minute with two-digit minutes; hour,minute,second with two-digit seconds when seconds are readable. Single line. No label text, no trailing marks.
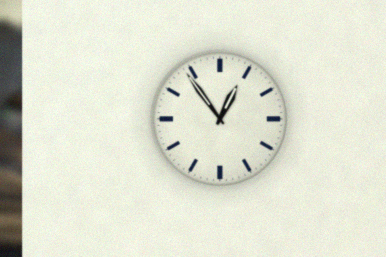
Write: 12,54
